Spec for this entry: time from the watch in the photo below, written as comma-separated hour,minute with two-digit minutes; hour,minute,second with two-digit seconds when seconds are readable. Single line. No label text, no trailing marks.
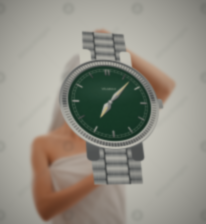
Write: 7,07
